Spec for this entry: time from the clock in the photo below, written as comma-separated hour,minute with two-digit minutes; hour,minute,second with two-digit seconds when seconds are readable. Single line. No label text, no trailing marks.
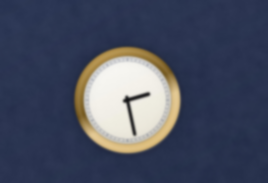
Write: 2,28
